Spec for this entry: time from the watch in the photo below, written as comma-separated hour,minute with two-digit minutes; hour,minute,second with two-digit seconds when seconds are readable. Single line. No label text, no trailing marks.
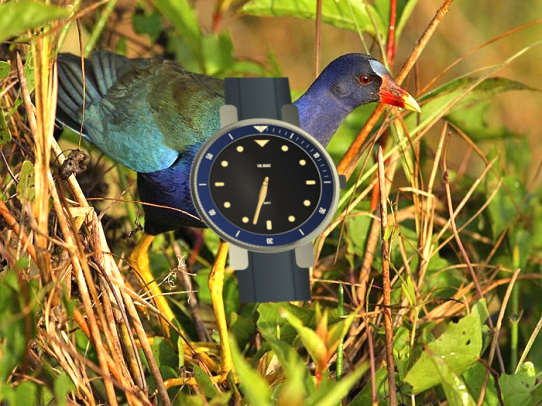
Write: 6,33
